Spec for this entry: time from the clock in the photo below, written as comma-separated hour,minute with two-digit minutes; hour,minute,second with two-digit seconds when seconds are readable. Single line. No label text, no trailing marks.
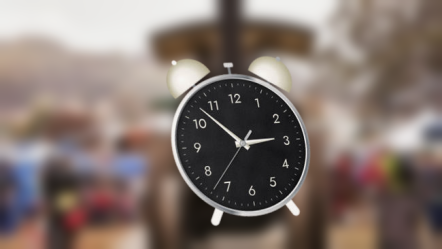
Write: 2,52,37
